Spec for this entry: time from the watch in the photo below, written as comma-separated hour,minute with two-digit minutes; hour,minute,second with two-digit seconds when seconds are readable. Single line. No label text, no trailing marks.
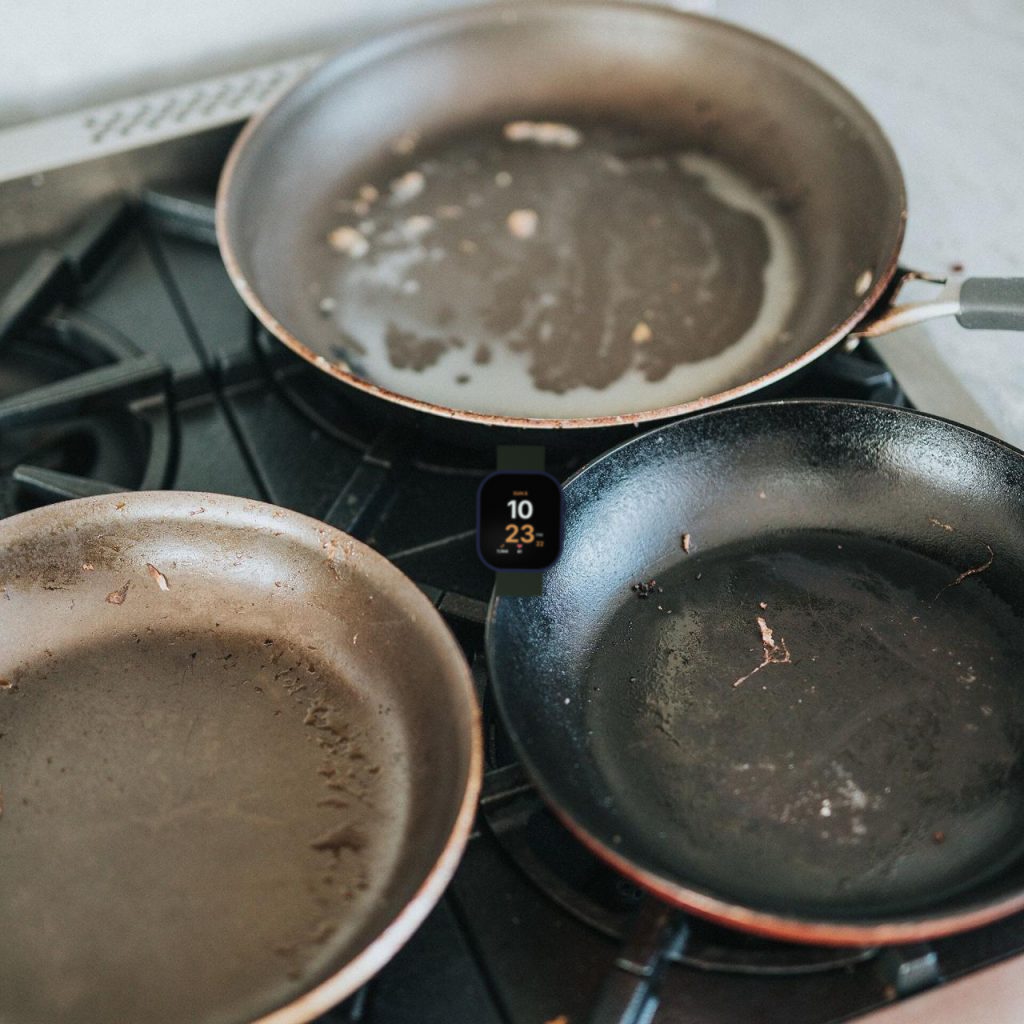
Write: 10,23
